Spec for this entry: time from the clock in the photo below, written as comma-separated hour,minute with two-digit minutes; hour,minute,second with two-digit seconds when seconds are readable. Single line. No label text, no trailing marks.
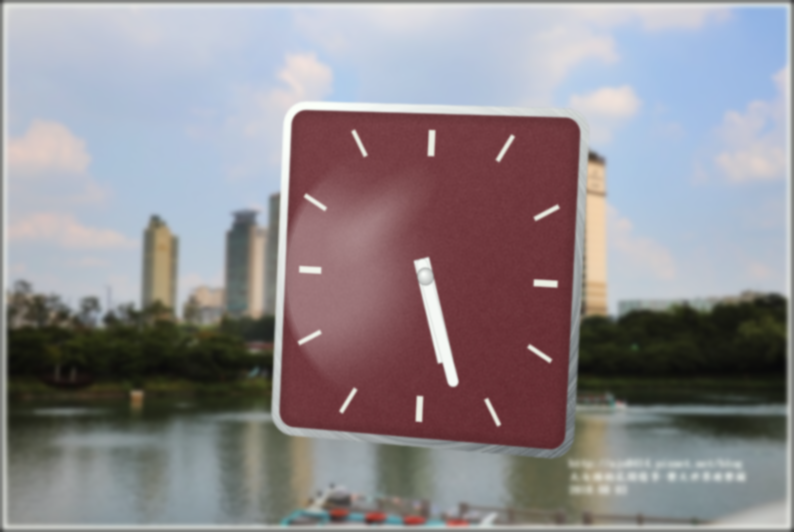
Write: 5,27
